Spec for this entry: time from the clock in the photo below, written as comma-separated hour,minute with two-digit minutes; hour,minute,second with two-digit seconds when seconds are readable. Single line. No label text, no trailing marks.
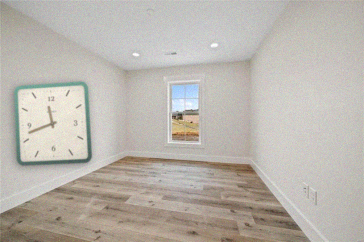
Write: 11,42
